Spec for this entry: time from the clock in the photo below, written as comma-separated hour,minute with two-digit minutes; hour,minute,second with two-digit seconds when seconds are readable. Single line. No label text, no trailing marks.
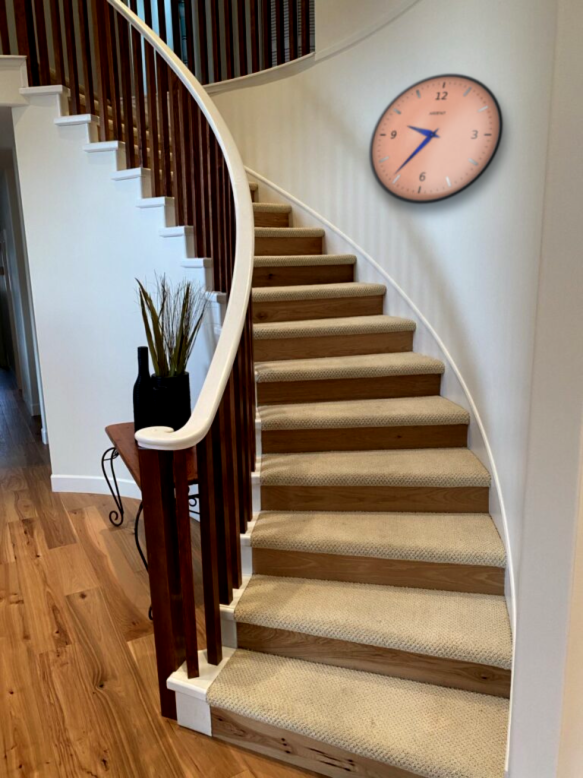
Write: 9,36
